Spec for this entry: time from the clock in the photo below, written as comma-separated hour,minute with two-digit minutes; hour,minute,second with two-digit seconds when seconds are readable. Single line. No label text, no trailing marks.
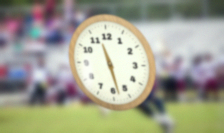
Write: 11,28
